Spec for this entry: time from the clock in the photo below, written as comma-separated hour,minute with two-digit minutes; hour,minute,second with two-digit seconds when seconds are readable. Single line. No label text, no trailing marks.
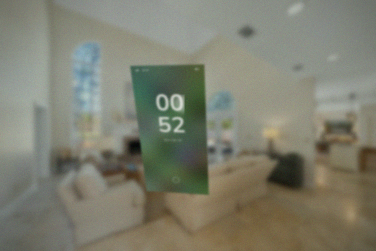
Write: 0,52
